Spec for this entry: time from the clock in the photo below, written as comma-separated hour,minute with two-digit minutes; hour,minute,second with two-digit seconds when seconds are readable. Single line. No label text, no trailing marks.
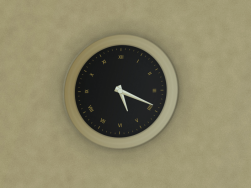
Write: 5,19
